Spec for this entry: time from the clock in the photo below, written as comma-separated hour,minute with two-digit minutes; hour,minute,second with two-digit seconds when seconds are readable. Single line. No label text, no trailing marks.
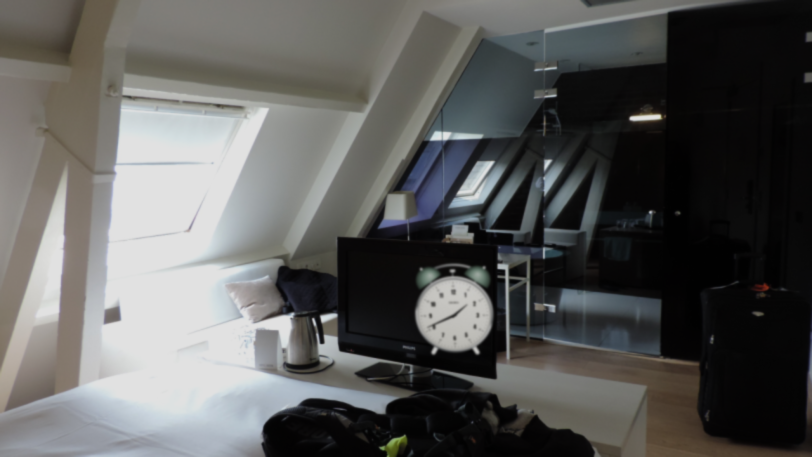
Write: 1,41
